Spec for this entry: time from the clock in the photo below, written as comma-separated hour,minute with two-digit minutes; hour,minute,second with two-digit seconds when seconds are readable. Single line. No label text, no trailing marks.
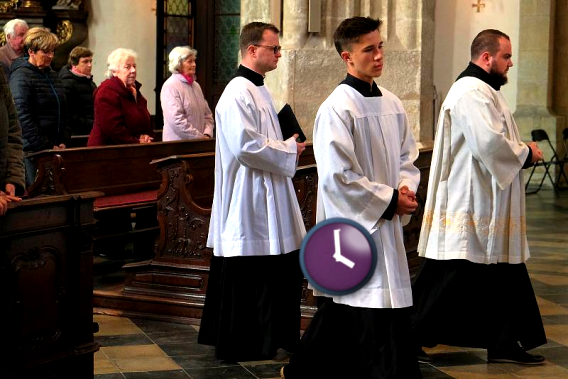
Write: 3,59
